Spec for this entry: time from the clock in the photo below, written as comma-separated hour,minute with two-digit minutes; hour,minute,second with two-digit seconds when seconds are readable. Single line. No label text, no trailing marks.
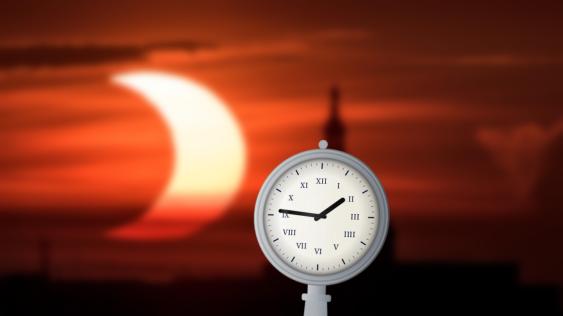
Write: 1,46
